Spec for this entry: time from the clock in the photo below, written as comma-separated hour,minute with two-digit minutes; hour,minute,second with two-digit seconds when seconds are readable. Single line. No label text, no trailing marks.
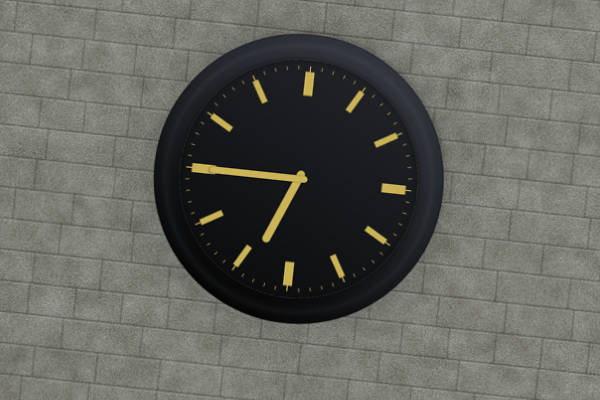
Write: 6,45
